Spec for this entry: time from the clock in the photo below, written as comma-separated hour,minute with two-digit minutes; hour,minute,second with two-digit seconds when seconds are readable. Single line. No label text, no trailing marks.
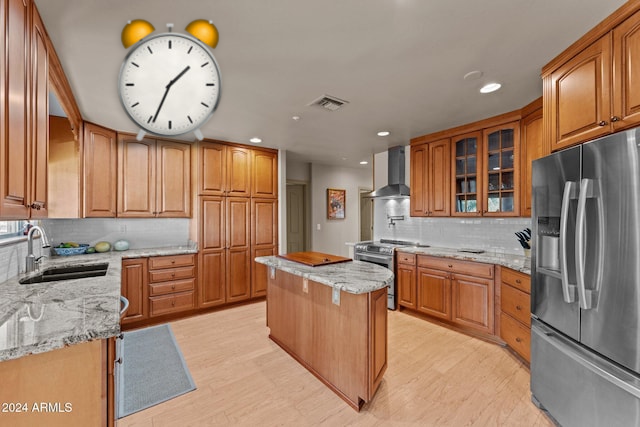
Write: 1,34
